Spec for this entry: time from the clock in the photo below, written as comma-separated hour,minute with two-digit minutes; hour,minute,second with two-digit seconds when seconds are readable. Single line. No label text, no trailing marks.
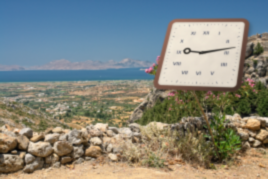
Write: 9,13
